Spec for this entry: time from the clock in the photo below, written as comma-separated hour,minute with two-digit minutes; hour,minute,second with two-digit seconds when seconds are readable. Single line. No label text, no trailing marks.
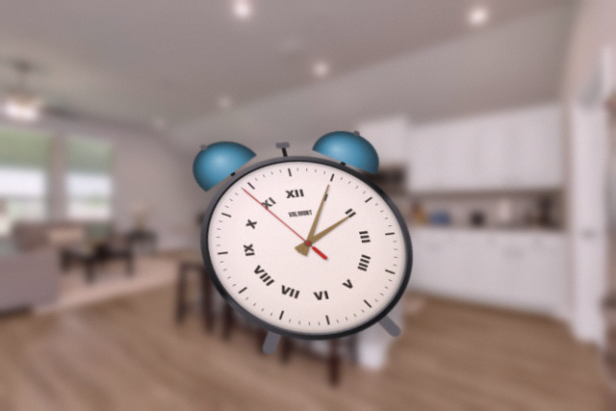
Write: 2,04,54
